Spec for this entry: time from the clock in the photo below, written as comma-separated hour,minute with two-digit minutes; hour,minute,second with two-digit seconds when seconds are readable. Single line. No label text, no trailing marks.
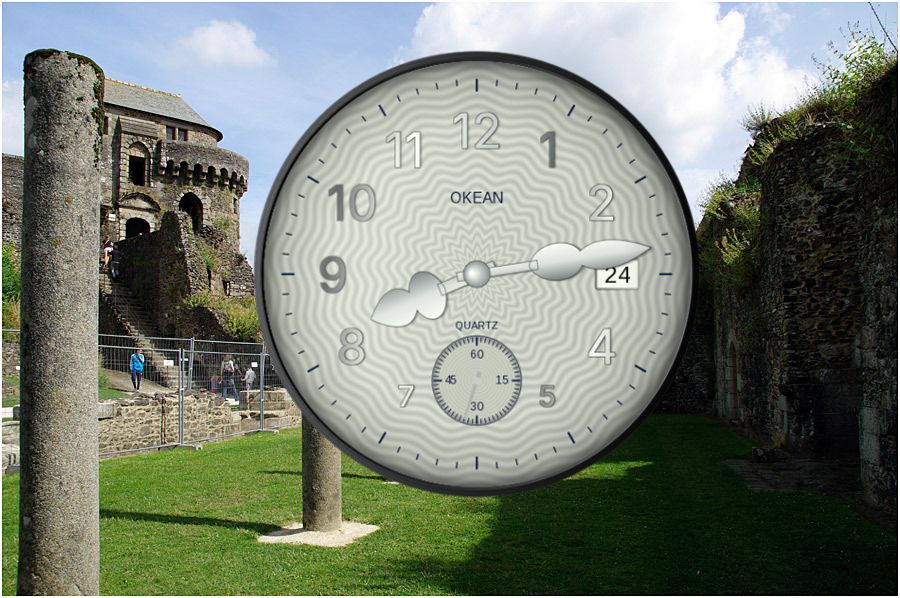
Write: 8,13,33
